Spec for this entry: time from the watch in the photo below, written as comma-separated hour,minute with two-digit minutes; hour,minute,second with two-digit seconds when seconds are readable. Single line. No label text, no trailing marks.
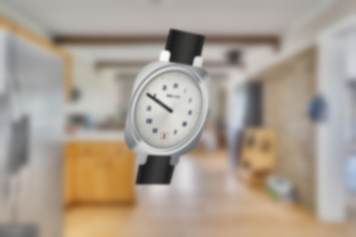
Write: 9,49
